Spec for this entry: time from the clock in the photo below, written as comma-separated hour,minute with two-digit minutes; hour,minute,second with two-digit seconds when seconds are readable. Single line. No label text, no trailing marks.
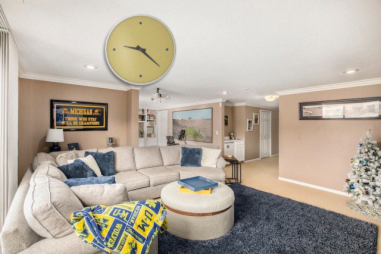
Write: 9,22
